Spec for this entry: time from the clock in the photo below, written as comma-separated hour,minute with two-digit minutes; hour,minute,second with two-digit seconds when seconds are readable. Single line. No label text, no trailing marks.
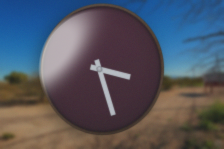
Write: 3,27
